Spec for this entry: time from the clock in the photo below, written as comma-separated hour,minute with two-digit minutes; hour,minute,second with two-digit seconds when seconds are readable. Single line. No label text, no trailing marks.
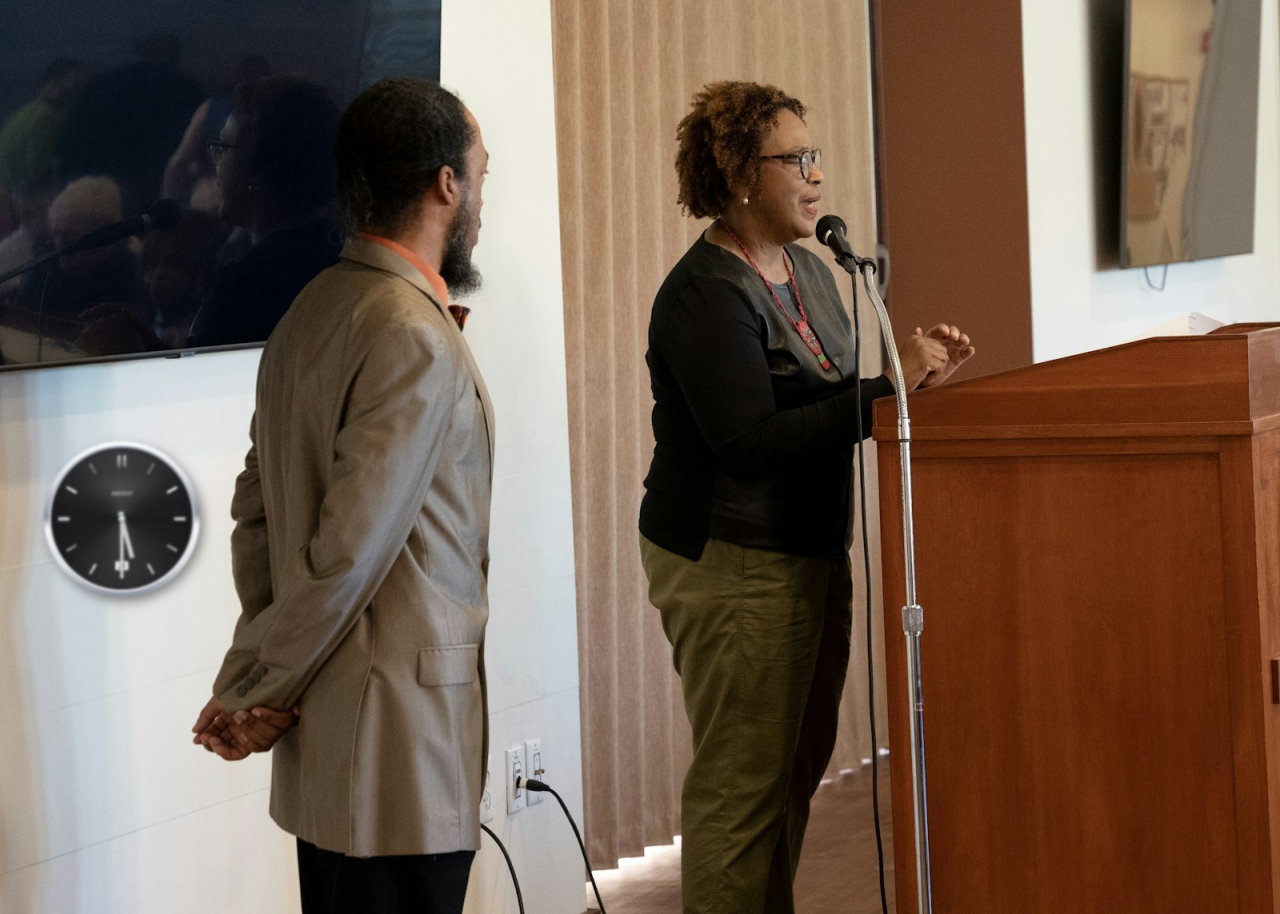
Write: 5,30
